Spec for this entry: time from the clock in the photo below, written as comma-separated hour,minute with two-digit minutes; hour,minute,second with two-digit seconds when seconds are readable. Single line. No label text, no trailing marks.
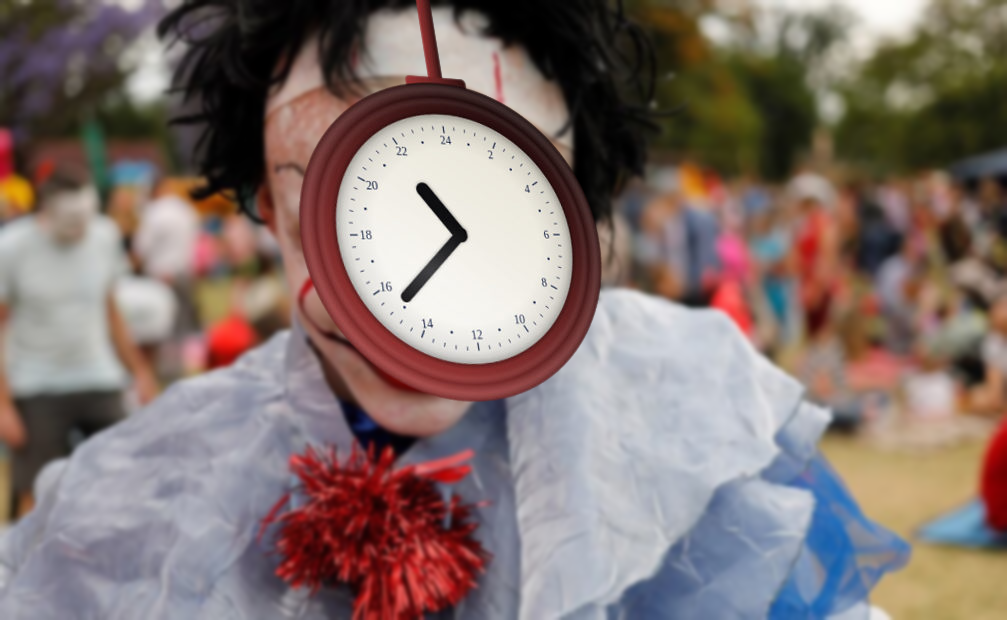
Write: 21,38
